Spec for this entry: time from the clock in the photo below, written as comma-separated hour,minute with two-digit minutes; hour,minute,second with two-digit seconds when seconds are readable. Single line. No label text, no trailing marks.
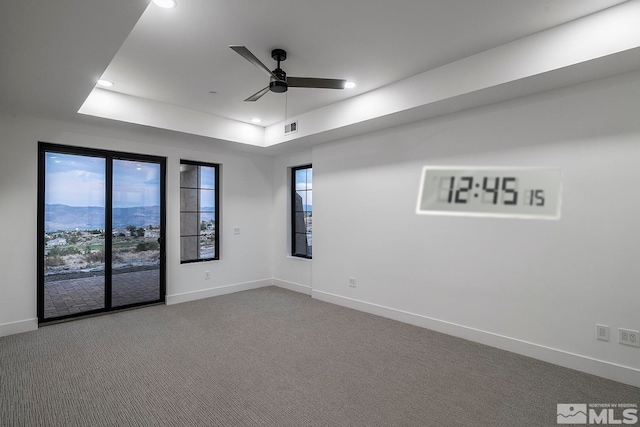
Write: 12,45,15
